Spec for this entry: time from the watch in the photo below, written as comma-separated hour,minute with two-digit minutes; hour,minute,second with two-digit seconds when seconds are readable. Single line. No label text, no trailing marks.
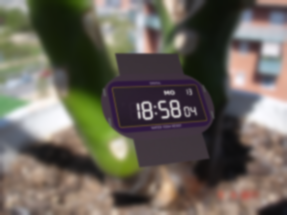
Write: 18,58
